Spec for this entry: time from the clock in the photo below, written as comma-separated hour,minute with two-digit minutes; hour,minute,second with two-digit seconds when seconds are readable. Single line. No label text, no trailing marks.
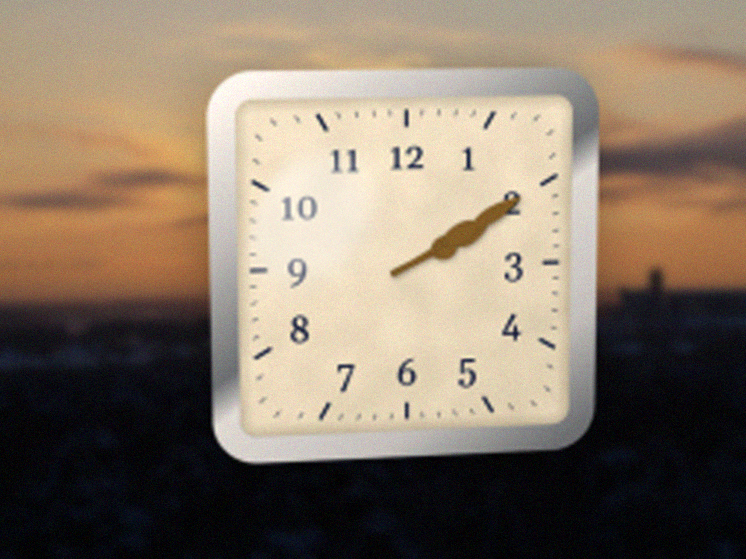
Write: 2,10
